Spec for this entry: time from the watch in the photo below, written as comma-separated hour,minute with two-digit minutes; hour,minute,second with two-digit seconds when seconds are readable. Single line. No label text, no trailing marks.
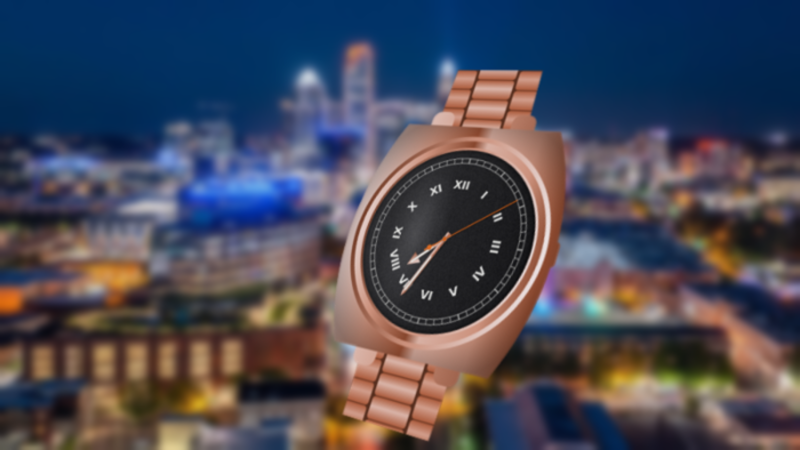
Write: 7,34,09
